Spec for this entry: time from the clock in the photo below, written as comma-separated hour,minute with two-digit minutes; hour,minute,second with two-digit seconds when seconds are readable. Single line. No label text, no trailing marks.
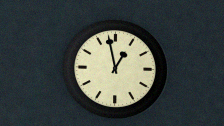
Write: 12,58
